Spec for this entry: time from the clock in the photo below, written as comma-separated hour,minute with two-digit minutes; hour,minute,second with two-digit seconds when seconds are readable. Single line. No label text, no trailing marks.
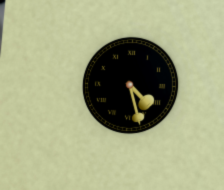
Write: 4,27
